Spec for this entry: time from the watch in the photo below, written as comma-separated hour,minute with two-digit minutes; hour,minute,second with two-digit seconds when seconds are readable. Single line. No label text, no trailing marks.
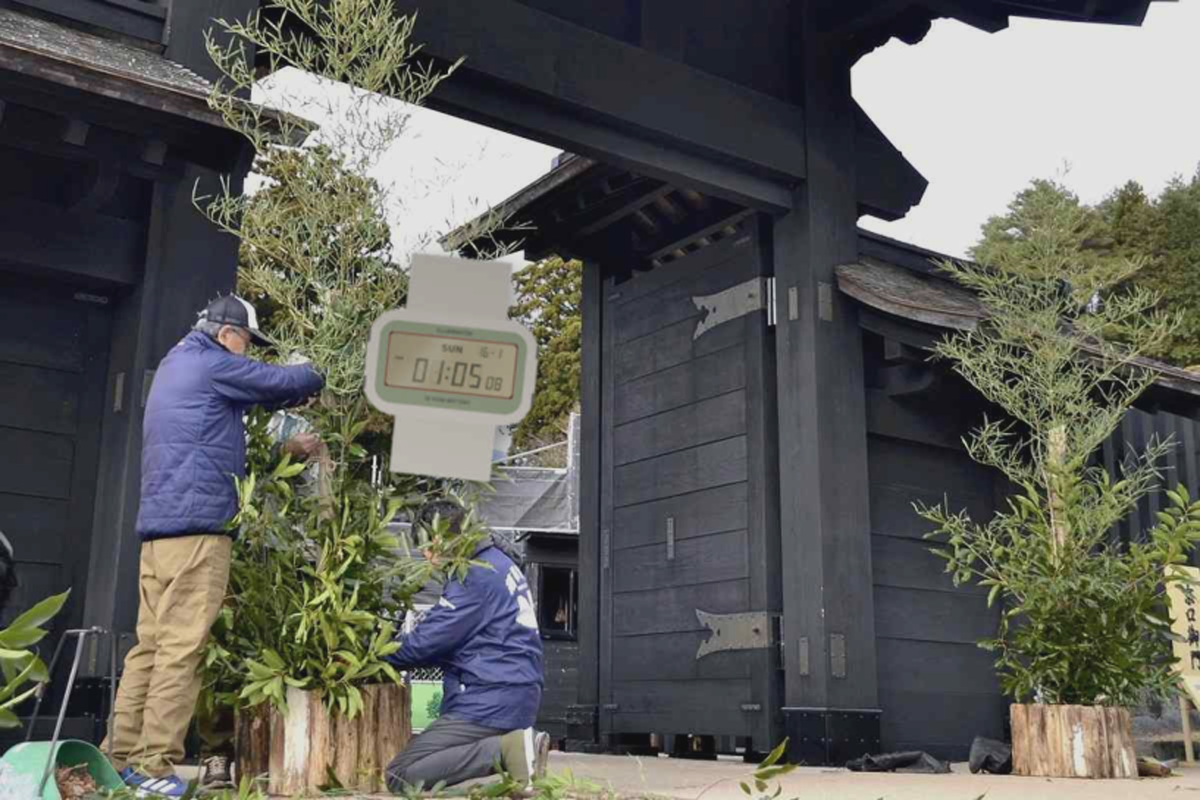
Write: 1,05
